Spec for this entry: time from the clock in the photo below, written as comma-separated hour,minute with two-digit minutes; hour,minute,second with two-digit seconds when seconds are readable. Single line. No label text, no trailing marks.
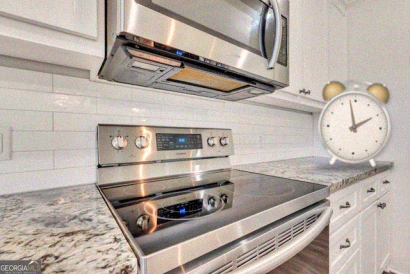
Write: 1,58
